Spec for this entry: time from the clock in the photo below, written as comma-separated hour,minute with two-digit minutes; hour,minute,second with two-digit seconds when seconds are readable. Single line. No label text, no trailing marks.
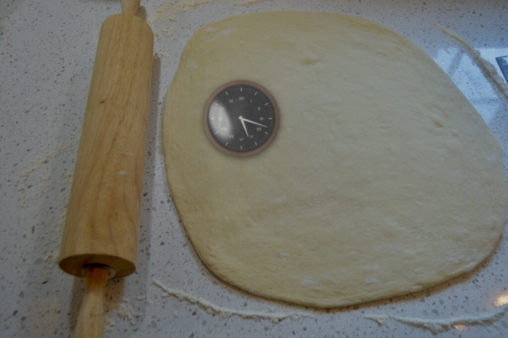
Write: 5,18
